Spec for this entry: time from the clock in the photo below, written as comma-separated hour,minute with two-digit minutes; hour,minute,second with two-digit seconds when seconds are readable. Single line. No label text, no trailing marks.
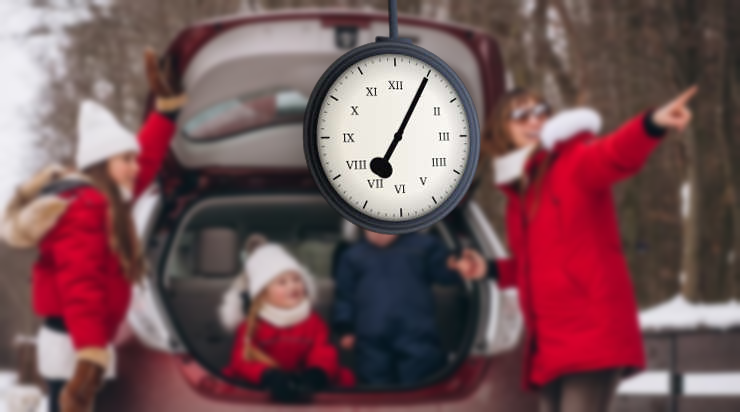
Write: 7,05
